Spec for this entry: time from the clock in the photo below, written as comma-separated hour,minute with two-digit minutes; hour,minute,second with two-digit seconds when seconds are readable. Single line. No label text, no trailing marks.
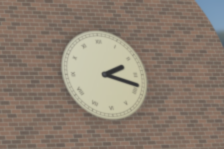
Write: 2,18
